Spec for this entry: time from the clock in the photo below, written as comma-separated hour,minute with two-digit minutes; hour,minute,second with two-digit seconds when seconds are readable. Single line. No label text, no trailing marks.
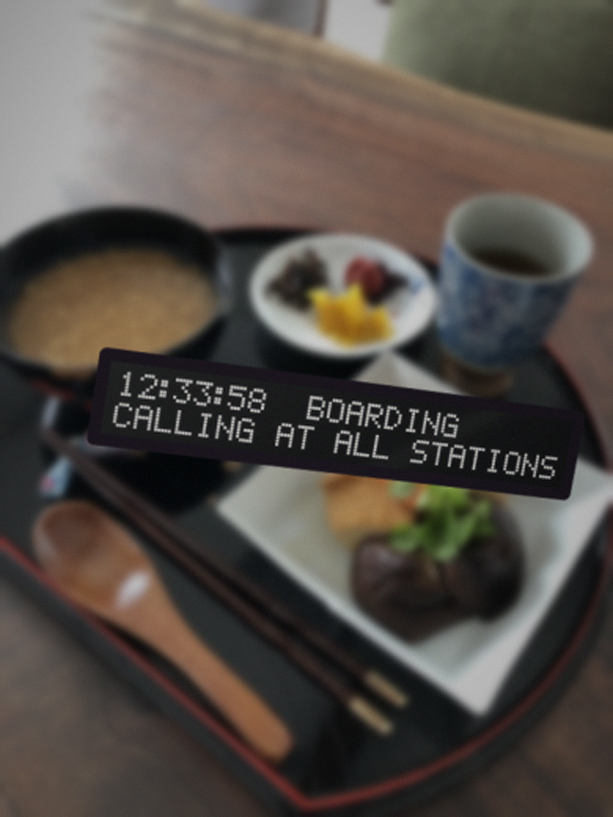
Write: 12,33,58
